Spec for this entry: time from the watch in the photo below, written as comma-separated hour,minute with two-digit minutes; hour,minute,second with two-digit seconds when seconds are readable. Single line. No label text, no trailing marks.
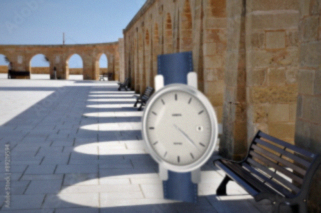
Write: 4,22
